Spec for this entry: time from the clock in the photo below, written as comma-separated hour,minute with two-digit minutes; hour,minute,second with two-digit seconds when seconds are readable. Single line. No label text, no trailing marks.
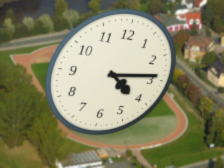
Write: 4,14
